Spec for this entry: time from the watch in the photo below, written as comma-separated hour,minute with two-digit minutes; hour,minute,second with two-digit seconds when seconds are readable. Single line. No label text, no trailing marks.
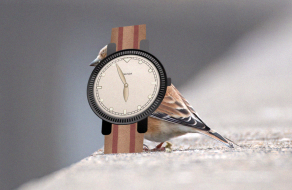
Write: 5,56
